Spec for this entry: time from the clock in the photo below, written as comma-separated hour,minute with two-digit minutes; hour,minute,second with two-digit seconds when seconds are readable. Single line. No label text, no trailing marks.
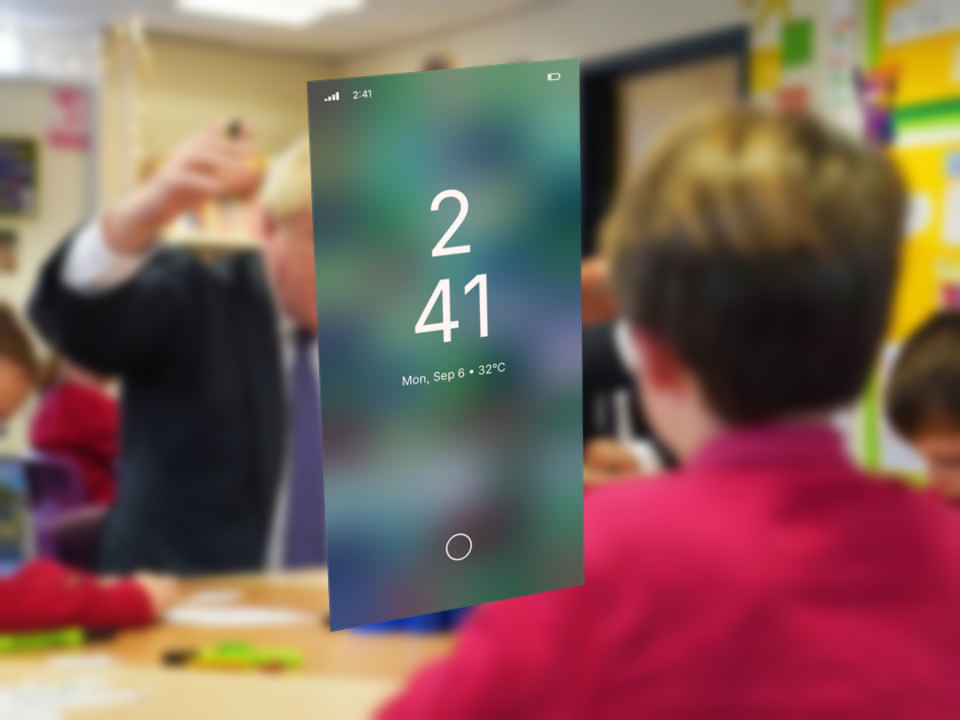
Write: 2,41
